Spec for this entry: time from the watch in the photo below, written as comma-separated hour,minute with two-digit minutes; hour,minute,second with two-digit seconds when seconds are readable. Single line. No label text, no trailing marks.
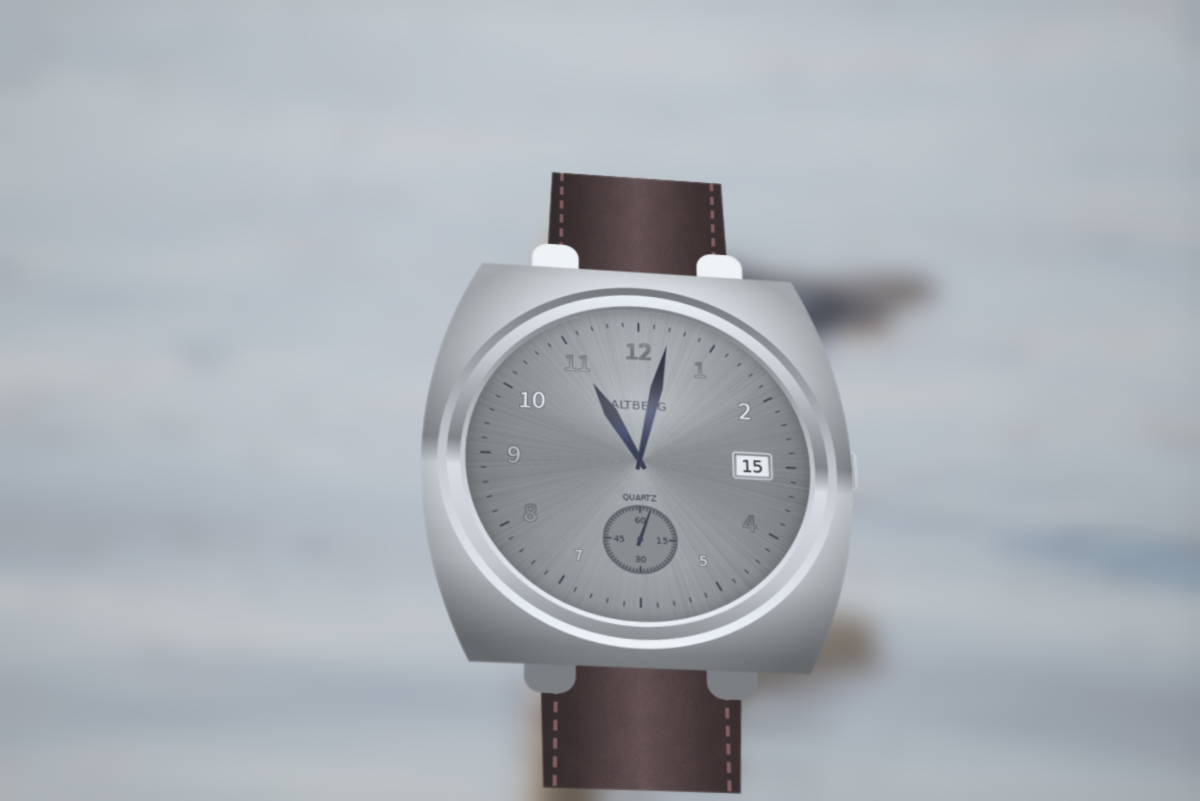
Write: 11,02,03
